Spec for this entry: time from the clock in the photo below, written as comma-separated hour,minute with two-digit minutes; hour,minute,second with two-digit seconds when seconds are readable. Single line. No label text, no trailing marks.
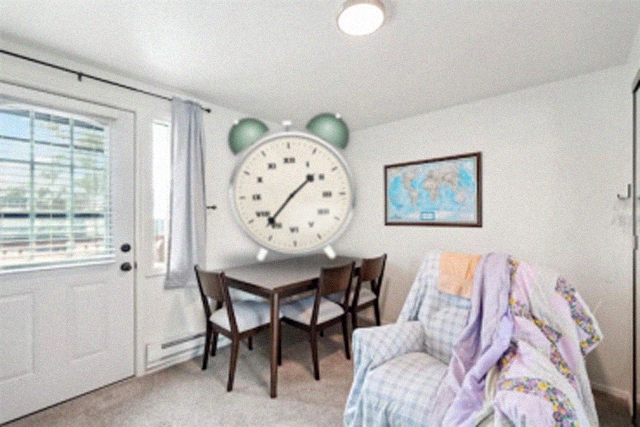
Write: 1,37
